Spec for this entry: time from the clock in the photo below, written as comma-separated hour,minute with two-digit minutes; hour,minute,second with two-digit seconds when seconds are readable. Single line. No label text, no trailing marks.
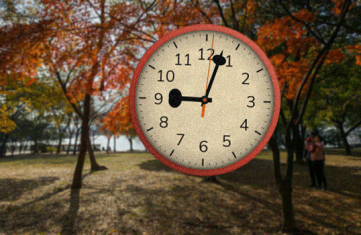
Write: 9,03,01
